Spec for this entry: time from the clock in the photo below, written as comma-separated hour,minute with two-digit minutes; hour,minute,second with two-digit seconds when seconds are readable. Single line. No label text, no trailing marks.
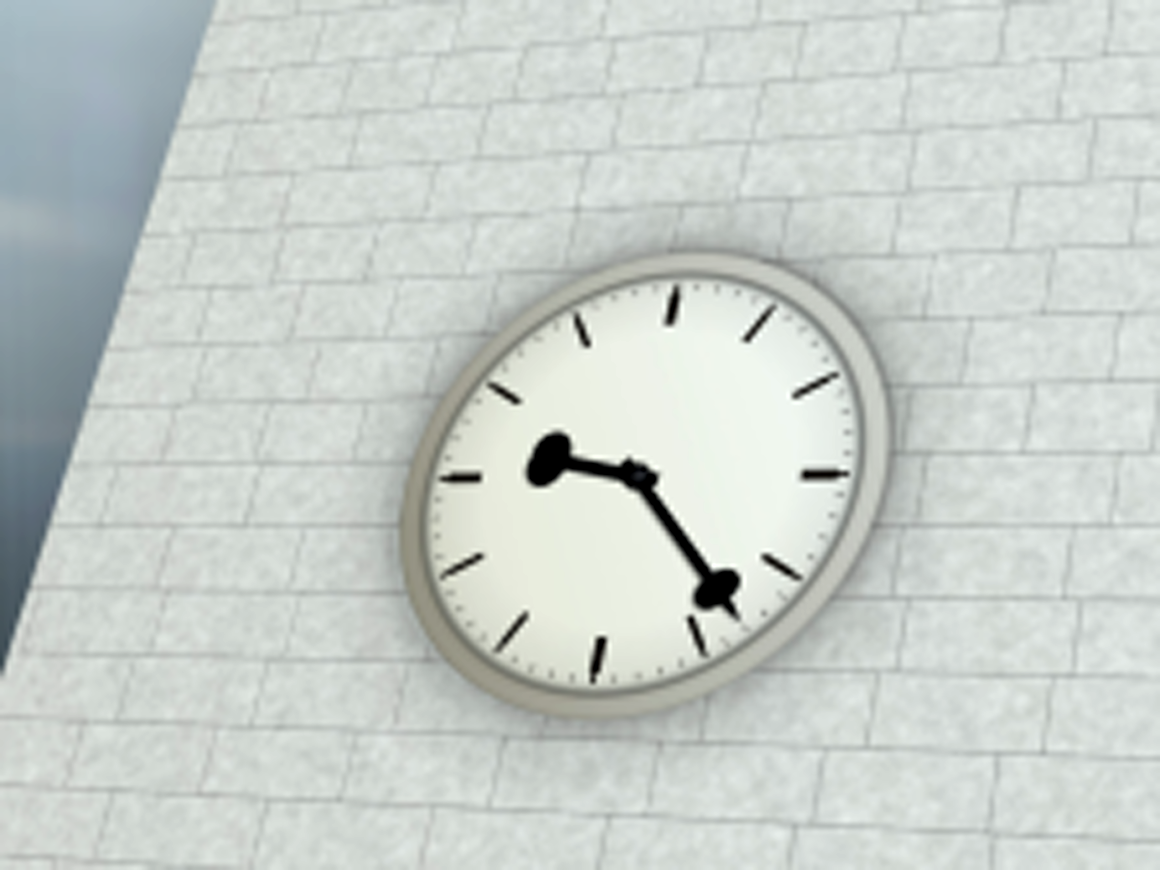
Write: 9,23
